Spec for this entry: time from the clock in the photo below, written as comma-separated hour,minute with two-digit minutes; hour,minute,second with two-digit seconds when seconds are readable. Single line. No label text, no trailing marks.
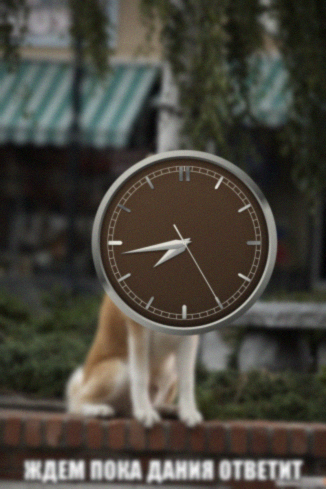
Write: 7,43,25
